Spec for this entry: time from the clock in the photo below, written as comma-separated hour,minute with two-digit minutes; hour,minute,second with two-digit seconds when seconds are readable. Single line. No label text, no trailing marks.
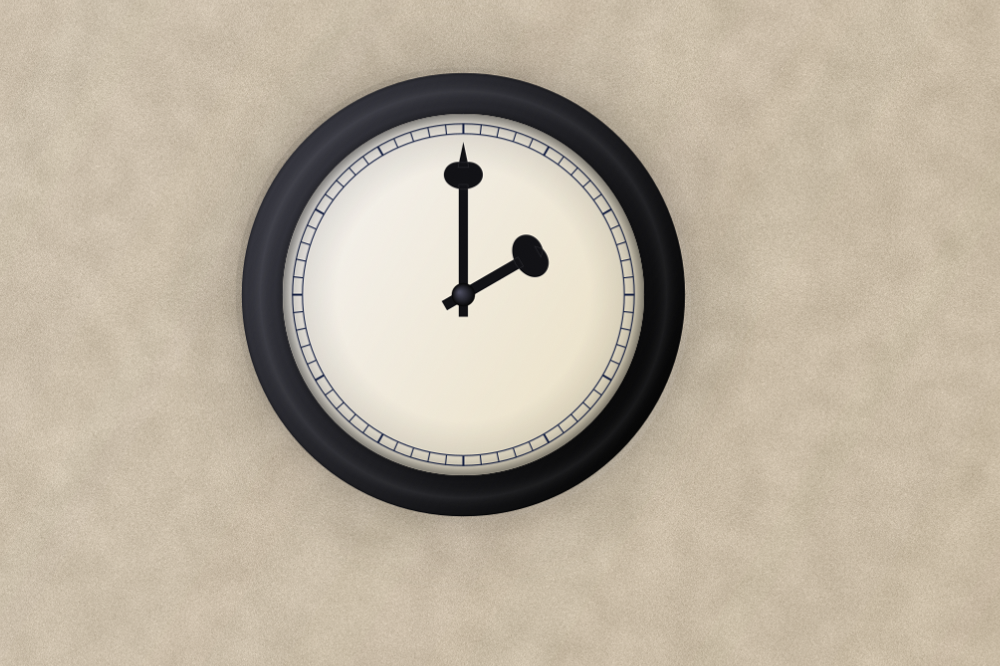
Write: 2,00
